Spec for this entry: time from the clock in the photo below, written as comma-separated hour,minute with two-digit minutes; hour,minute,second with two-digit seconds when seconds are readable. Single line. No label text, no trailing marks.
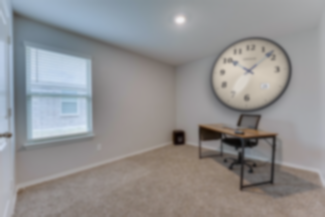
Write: 10,08
